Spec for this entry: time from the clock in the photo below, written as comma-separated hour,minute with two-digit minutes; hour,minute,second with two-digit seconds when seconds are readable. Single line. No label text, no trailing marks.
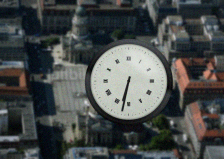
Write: 6,32
